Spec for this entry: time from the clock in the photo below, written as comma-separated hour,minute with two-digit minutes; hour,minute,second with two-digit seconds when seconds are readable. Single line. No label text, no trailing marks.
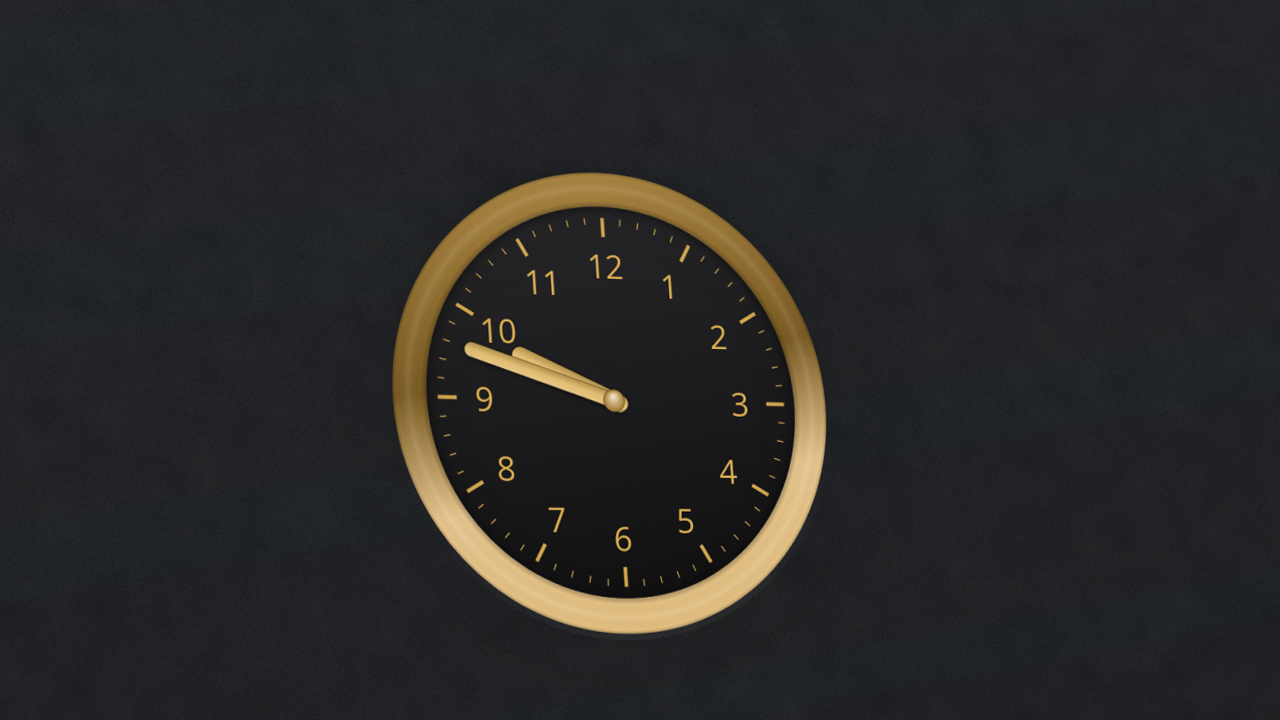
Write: 9,48
